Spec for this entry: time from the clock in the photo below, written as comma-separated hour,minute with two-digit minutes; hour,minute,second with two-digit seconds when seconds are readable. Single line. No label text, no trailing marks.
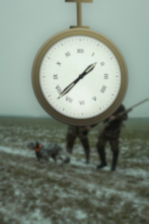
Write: 1,38
